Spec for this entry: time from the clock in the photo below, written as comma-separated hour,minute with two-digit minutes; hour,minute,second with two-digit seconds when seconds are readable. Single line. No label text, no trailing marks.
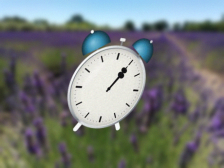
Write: 1,05
